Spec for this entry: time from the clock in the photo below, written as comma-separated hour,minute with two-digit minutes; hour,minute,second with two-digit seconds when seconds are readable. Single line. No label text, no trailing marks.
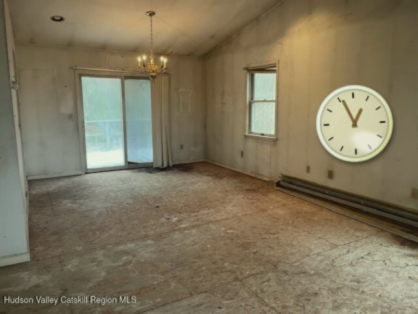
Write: 12,56
